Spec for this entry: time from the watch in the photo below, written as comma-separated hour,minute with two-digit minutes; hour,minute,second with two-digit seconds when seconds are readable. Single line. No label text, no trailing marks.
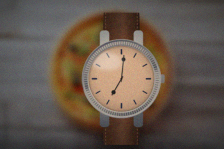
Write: 7,01
